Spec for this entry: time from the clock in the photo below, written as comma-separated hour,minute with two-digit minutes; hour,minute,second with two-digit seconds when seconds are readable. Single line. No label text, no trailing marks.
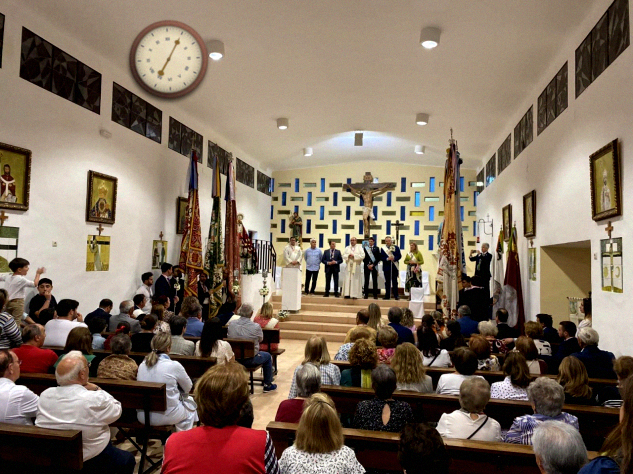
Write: 7,05
